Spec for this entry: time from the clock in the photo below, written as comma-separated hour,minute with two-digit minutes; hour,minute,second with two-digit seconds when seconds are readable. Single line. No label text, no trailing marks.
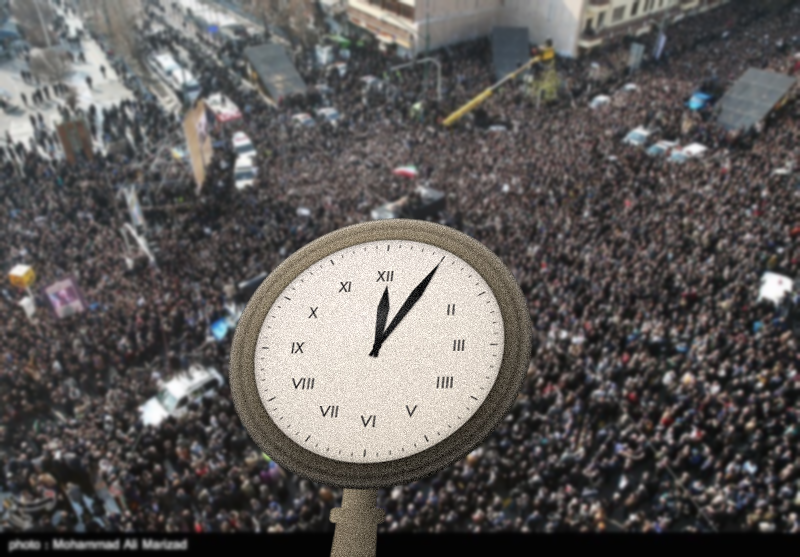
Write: 12,05
